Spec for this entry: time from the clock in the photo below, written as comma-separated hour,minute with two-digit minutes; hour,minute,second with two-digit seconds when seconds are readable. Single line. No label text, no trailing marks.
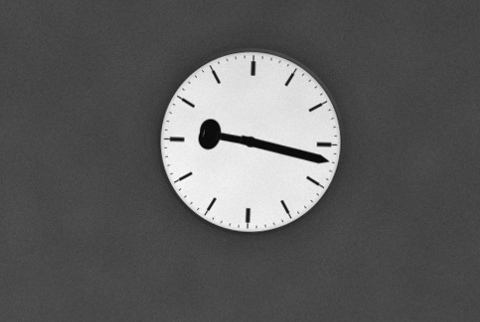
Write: 9,17
